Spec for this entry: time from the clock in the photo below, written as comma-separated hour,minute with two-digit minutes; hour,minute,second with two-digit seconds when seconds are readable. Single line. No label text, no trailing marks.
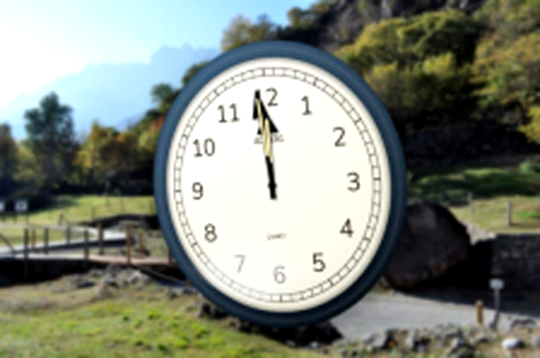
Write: 11,59
